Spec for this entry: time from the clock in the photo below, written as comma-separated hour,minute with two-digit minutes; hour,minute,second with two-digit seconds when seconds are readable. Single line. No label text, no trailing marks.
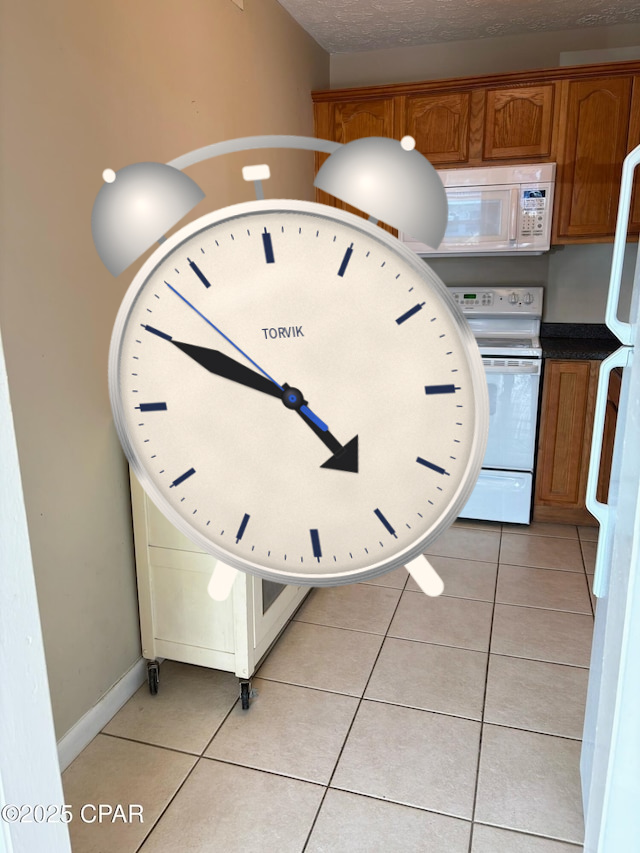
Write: 4,49,53
